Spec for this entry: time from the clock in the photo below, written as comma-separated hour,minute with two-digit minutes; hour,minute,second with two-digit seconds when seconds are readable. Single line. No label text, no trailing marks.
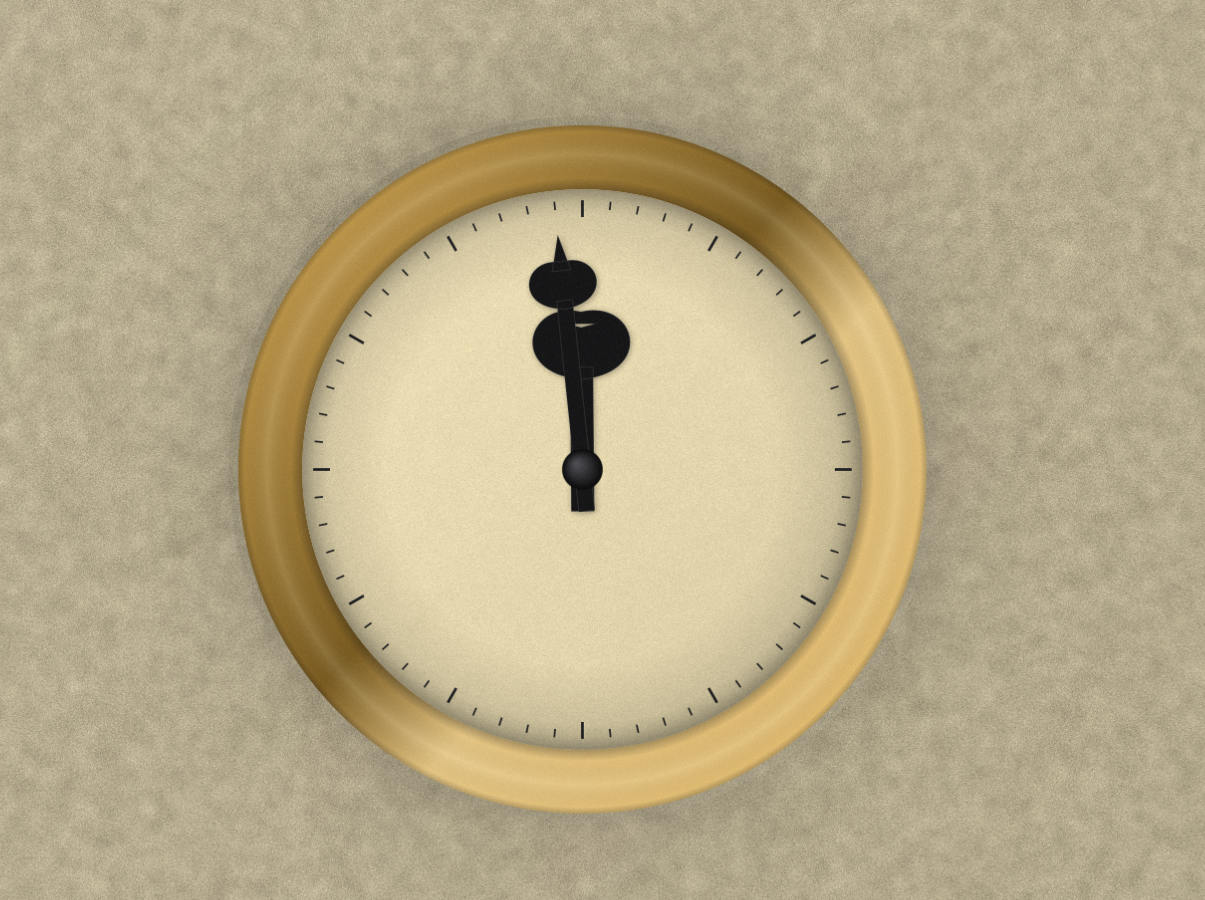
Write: 11,59
